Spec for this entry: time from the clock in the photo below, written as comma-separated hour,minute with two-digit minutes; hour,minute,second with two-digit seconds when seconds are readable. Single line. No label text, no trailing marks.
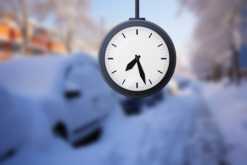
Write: 7,27
